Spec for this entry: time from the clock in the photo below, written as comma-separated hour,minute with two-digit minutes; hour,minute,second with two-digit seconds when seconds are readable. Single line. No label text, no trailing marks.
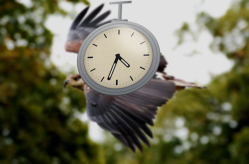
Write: 4,33
